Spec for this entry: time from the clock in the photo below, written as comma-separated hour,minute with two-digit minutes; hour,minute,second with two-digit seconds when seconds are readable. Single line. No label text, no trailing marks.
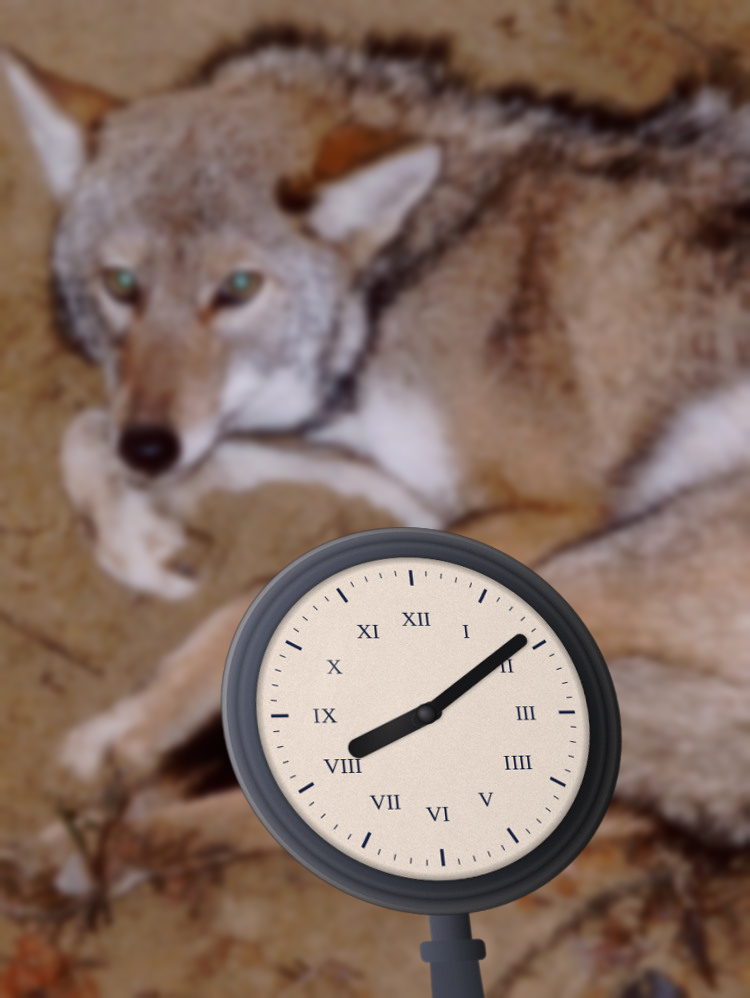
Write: 8,09
